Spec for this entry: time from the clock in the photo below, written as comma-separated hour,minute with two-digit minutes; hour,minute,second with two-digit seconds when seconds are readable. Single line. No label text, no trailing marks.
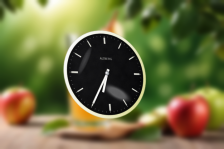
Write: 6,35
